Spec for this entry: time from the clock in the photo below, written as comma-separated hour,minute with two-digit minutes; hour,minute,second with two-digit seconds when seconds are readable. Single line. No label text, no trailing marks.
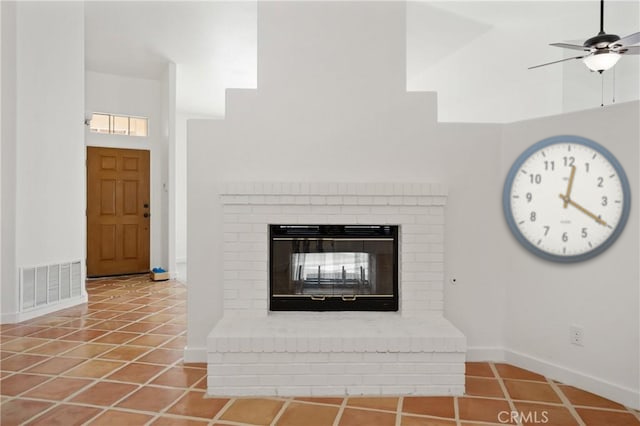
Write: 12,20
